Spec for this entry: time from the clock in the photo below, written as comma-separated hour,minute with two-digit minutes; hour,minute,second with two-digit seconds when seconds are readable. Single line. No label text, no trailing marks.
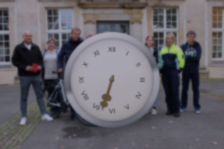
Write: 6,33
